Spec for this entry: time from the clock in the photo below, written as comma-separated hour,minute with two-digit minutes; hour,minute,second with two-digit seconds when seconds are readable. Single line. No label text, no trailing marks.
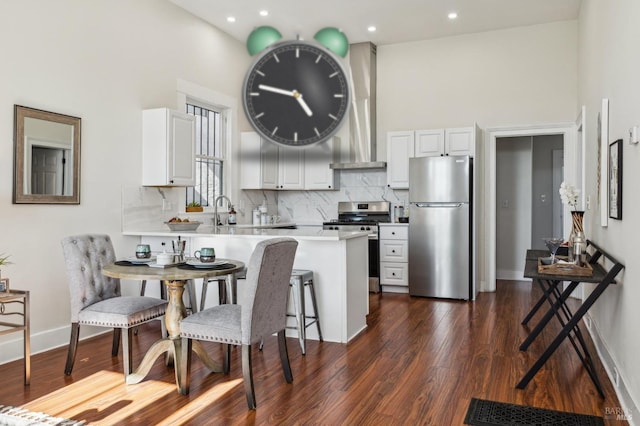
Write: 4,47
